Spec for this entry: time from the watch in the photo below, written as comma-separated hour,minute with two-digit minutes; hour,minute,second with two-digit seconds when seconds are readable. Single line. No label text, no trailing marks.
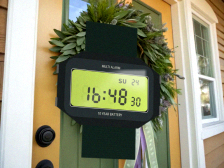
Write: 16,48,30
